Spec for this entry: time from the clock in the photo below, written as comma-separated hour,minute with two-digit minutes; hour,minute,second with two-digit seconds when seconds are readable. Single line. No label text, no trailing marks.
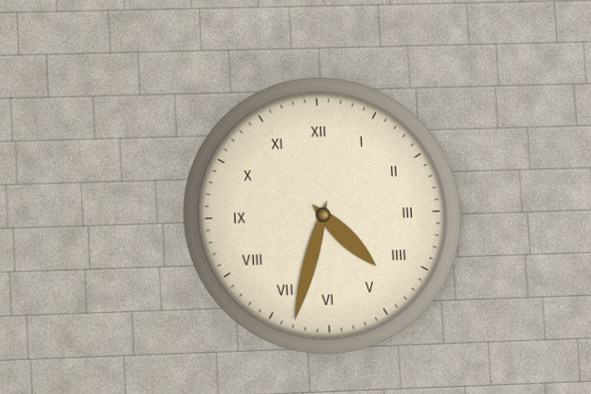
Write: 4,33
